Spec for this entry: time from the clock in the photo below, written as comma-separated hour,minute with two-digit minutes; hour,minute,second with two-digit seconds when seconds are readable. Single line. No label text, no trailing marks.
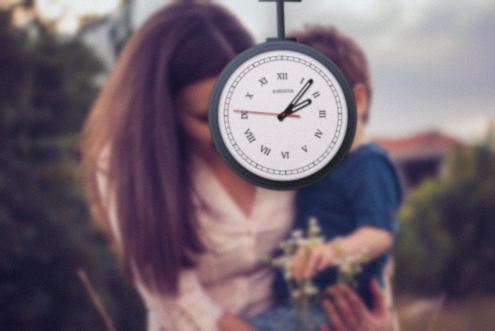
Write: 2,06,46
